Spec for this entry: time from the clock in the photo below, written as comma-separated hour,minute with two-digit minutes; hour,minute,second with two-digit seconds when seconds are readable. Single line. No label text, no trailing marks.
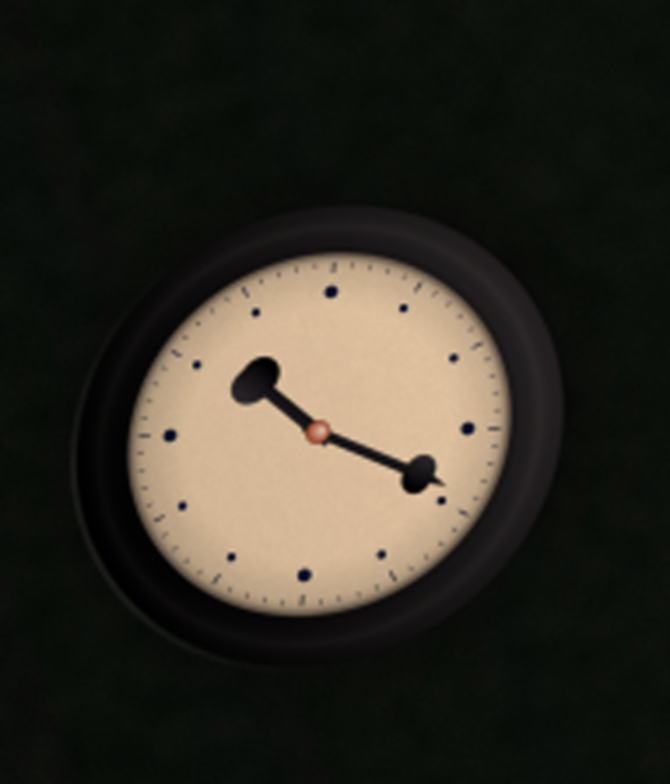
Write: 10,19
